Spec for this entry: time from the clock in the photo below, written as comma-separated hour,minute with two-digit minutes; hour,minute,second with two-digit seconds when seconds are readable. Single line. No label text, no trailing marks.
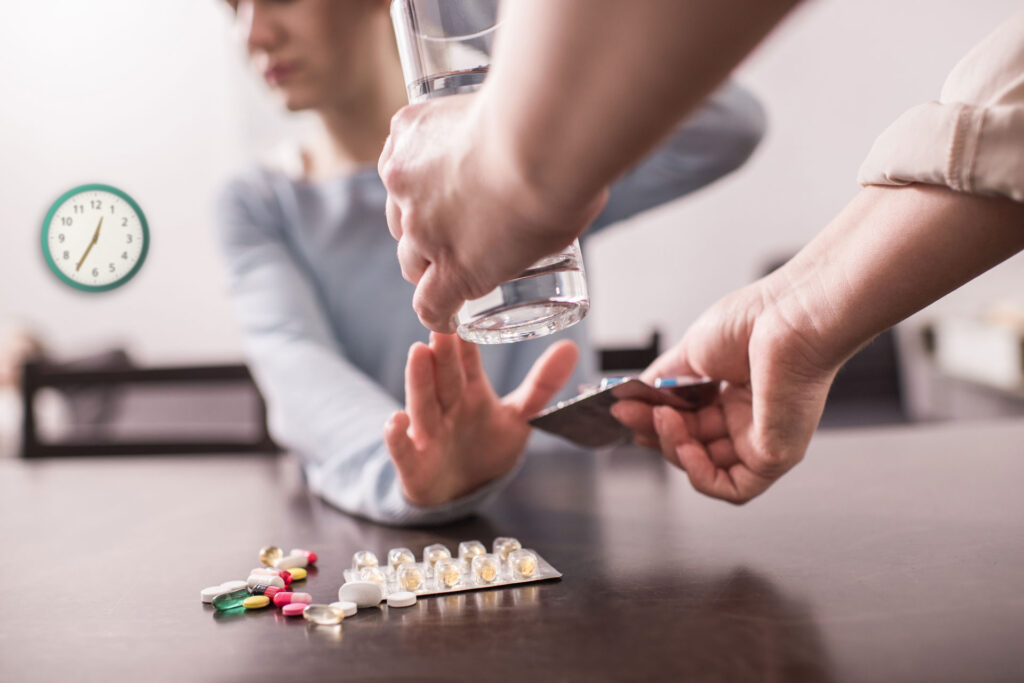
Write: 12,35
